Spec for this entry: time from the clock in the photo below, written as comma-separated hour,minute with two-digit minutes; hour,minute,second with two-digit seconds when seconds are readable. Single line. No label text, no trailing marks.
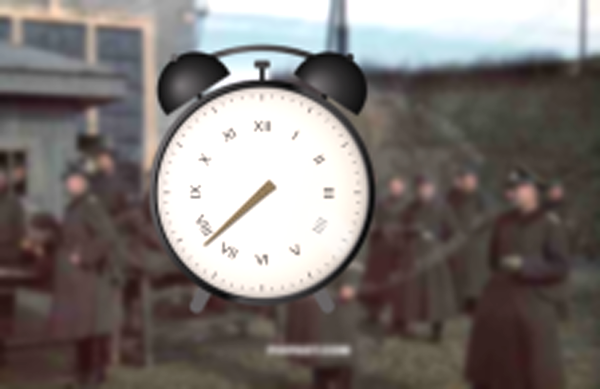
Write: 7,38
